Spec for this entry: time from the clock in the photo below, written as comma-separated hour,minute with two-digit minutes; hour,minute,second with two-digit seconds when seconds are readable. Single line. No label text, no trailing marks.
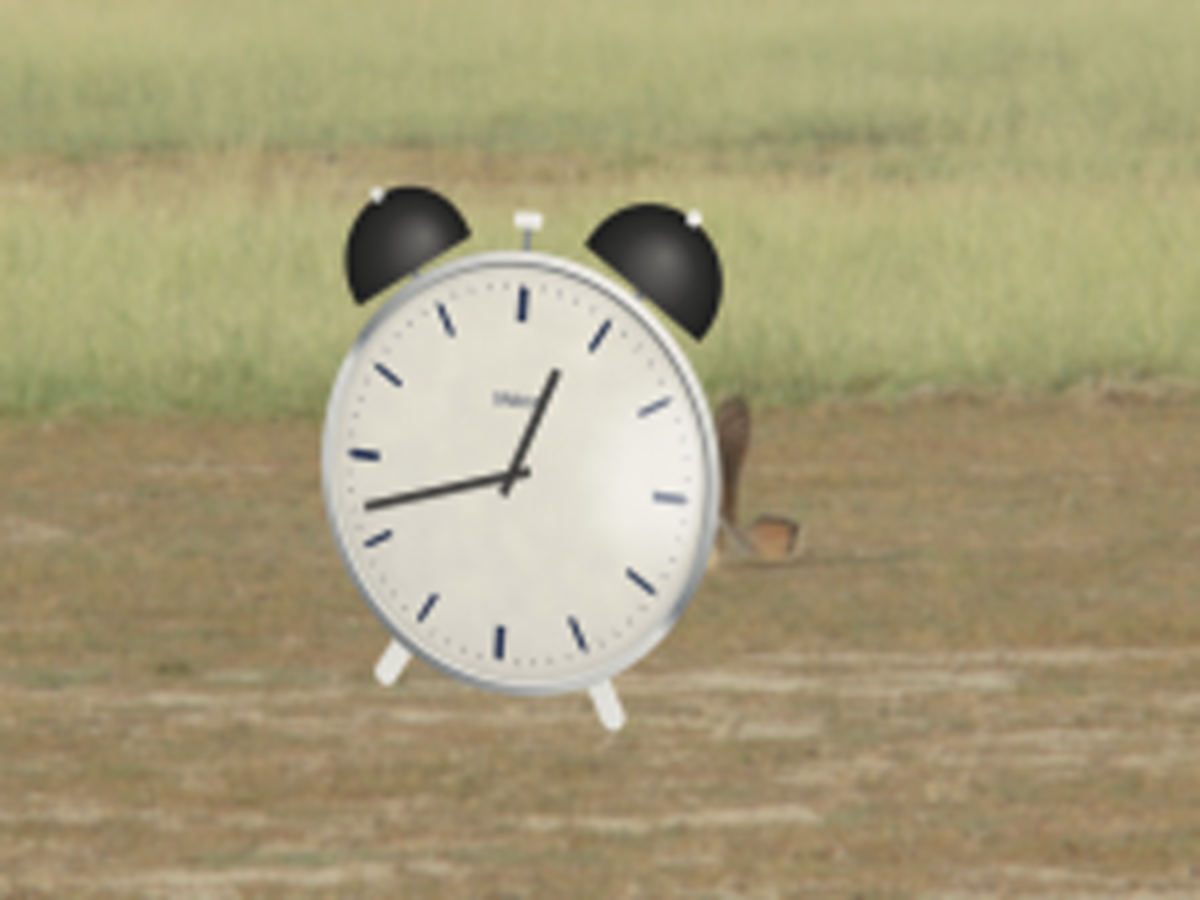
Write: 12,42
